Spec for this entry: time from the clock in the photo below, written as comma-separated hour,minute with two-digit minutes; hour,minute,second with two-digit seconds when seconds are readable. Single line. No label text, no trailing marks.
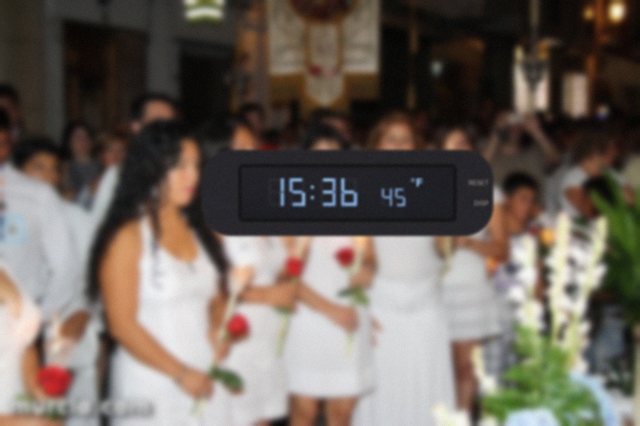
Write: 15,36
